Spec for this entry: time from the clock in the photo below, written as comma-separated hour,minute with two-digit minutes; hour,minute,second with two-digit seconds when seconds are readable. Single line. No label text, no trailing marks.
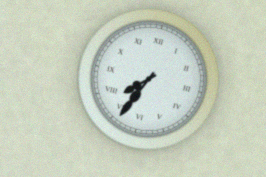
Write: 7,34
